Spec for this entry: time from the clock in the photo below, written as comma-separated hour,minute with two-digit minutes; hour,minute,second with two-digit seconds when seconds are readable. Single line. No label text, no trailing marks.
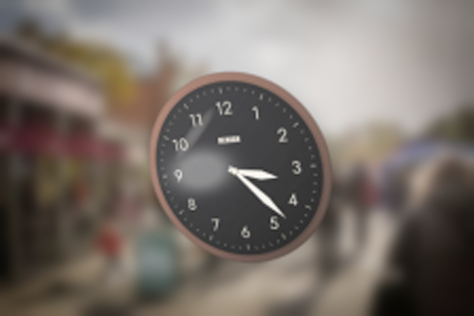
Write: 3,23
